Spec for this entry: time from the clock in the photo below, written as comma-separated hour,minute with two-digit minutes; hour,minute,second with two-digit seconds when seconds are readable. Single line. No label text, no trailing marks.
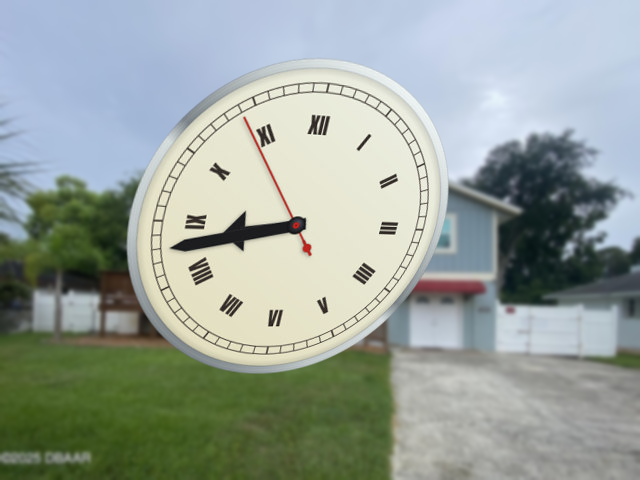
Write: 8,42,54
